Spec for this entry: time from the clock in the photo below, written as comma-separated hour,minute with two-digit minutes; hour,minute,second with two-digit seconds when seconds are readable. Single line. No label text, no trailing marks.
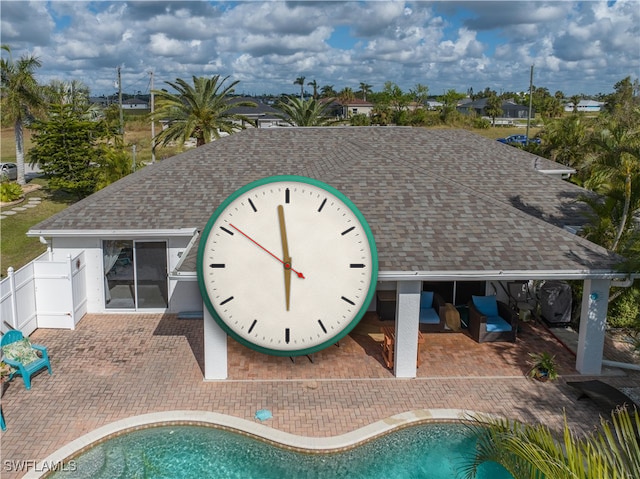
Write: 5,58,51
